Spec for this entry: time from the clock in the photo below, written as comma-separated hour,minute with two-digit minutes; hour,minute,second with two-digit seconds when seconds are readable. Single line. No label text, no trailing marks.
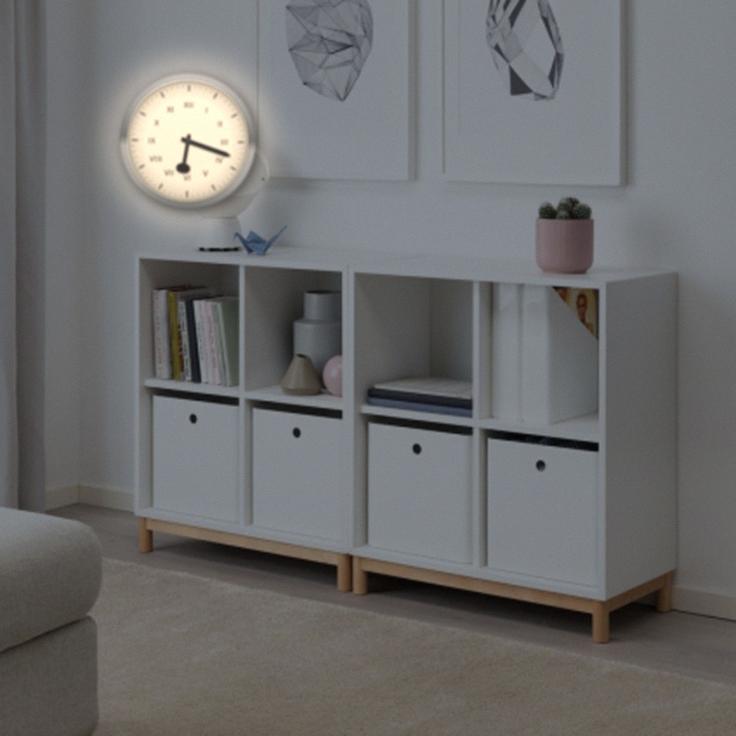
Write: 6,18
